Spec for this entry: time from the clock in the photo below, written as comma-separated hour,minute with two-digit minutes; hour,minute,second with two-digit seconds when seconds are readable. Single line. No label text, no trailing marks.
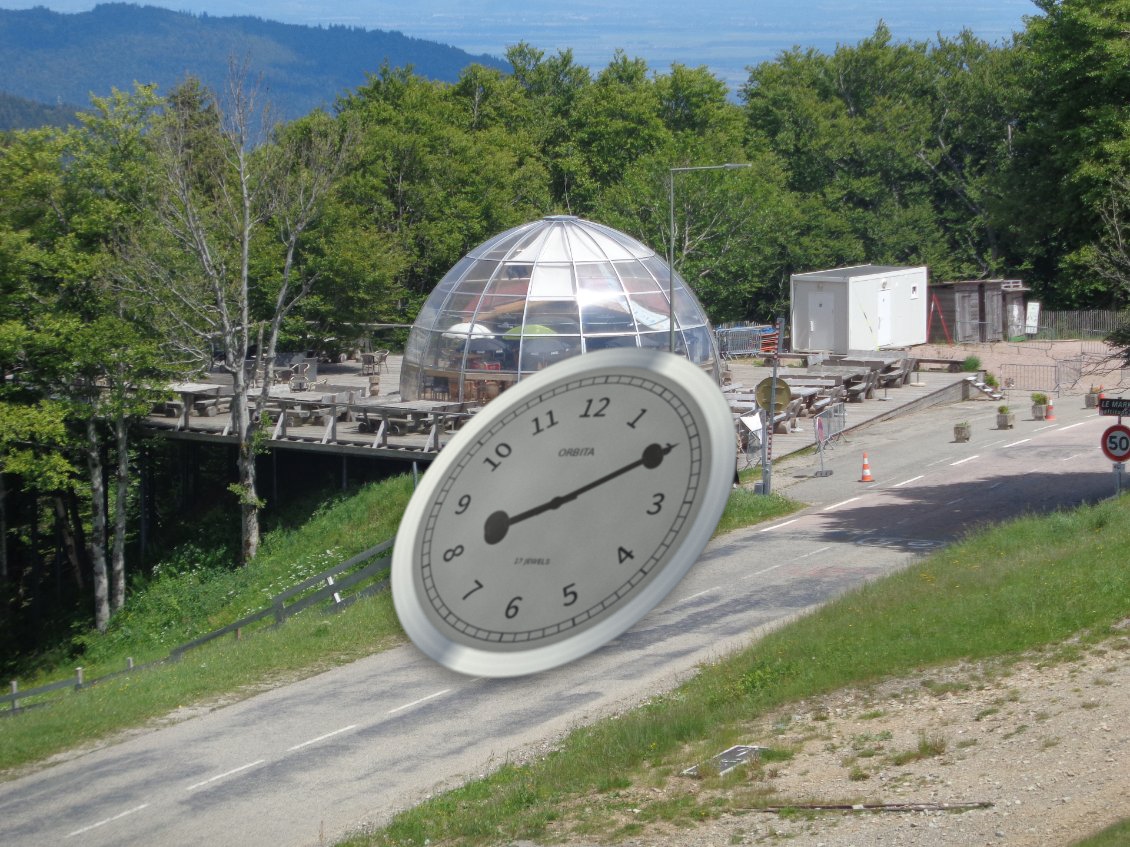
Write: 8,10
